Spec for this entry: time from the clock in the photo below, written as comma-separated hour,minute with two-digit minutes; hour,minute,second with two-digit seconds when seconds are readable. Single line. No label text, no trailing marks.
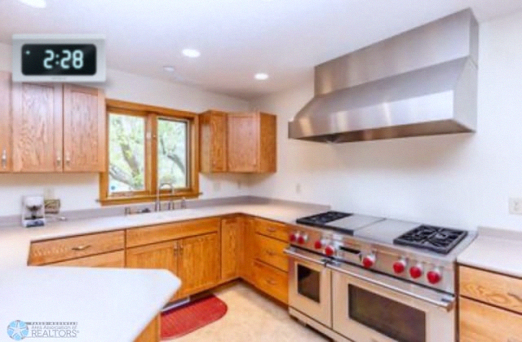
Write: 2,28
